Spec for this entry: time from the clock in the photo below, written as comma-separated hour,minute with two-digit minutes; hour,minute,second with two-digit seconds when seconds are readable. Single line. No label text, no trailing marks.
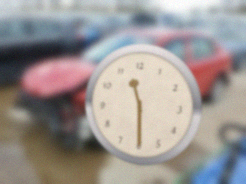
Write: 11,30
